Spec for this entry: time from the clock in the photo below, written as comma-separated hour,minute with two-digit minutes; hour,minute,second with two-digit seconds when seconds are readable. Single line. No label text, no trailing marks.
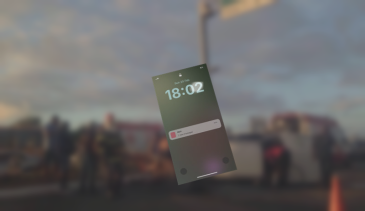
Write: 18,02
